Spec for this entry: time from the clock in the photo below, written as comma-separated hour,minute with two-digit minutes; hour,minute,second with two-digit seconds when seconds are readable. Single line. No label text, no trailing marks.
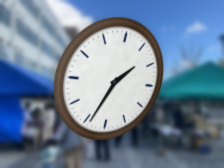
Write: 1,34
